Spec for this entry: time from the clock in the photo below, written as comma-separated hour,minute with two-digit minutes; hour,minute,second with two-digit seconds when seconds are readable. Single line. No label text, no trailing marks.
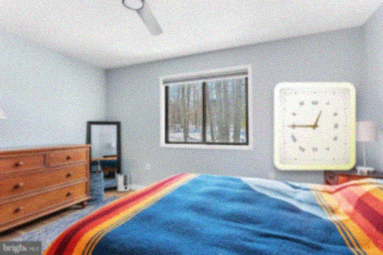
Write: 12,45
